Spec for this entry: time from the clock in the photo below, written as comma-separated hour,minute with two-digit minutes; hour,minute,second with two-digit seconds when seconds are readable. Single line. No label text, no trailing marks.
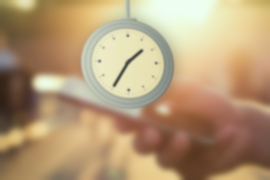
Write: 1,35
